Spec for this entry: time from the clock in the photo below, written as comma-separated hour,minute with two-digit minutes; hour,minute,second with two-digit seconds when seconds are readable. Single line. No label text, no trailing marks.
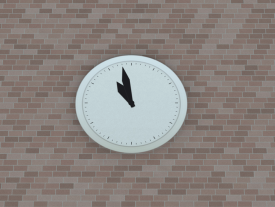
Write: 10,58
